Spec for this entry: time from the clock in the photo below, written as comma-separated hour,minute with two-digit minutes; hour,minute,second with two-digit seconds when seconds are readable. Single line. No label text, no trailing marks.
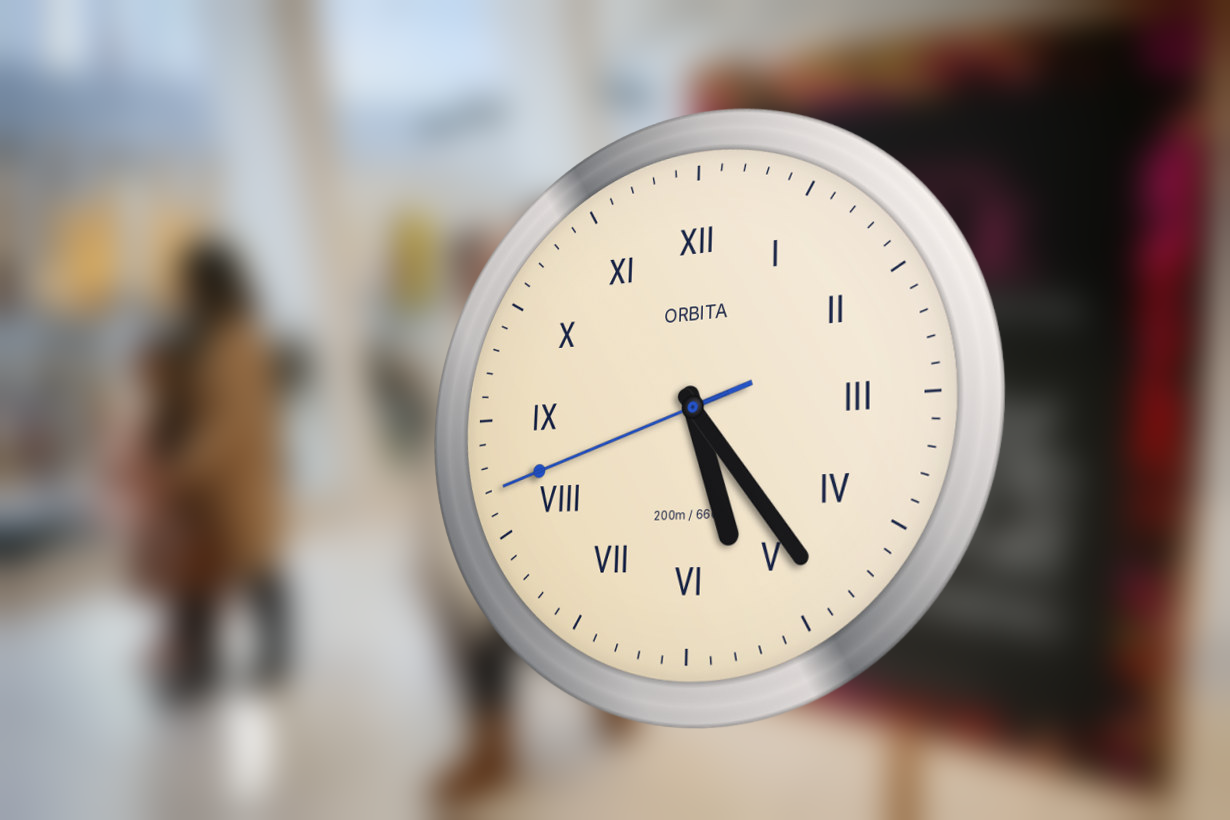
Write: 5,23,42
